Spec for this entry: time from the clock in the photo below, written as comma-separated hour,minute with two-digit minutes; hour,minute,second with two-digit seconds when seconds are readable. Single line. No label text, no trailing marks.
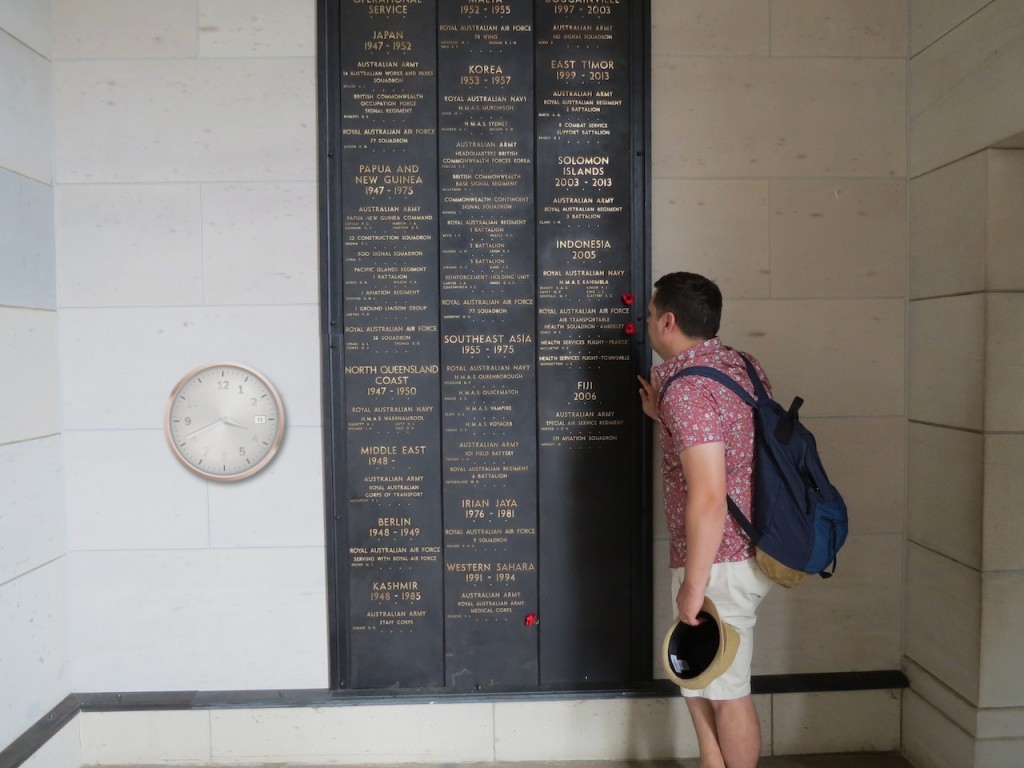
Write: 3,41
